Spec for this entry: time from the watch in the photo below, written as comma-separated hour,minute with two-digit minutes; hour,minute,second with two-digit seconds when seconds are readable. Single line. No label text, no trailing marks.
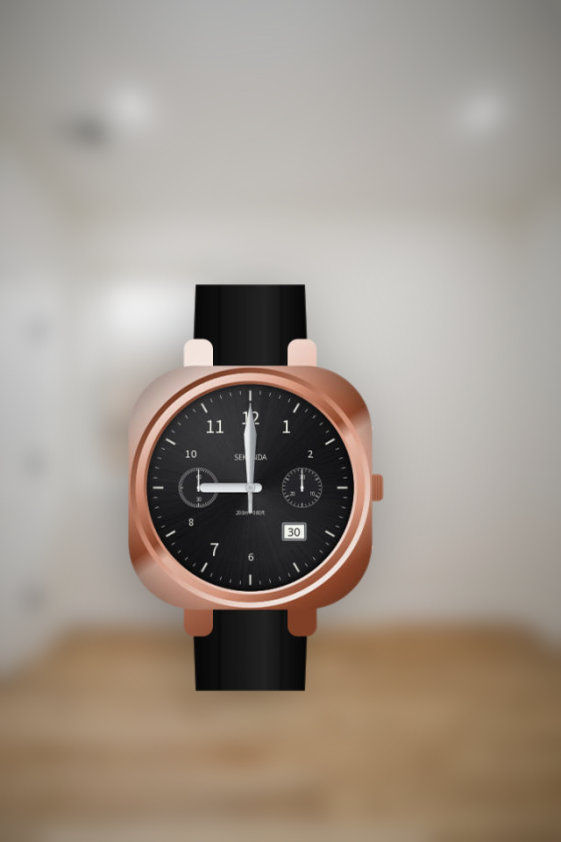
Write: 9,00
